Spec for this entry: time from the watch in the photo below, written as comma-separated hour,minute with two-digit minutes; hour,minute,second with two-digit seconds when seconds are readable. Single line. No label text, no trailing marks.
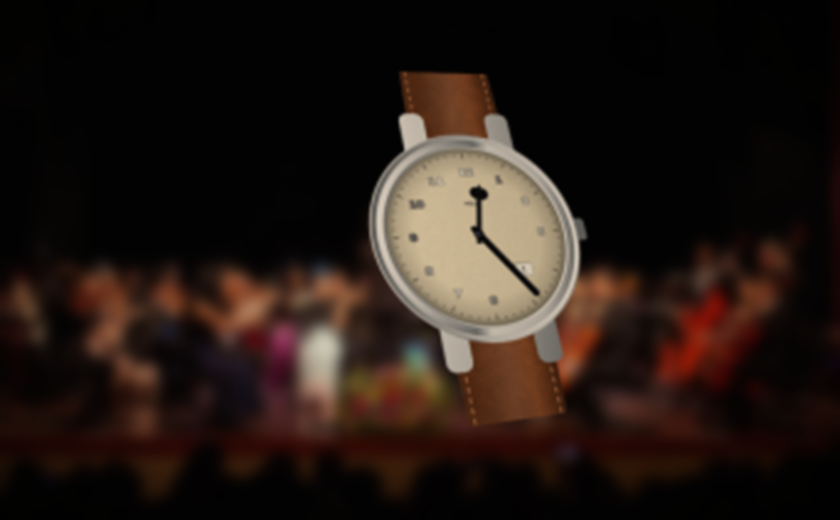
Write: 12,24
